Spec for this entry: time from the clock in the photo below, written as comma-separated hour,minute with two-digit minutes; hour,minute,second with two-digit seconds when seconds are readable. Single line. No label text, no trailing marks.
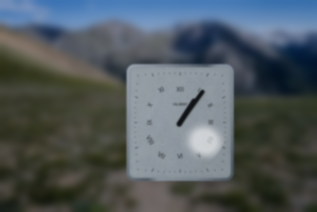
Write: 1,06
